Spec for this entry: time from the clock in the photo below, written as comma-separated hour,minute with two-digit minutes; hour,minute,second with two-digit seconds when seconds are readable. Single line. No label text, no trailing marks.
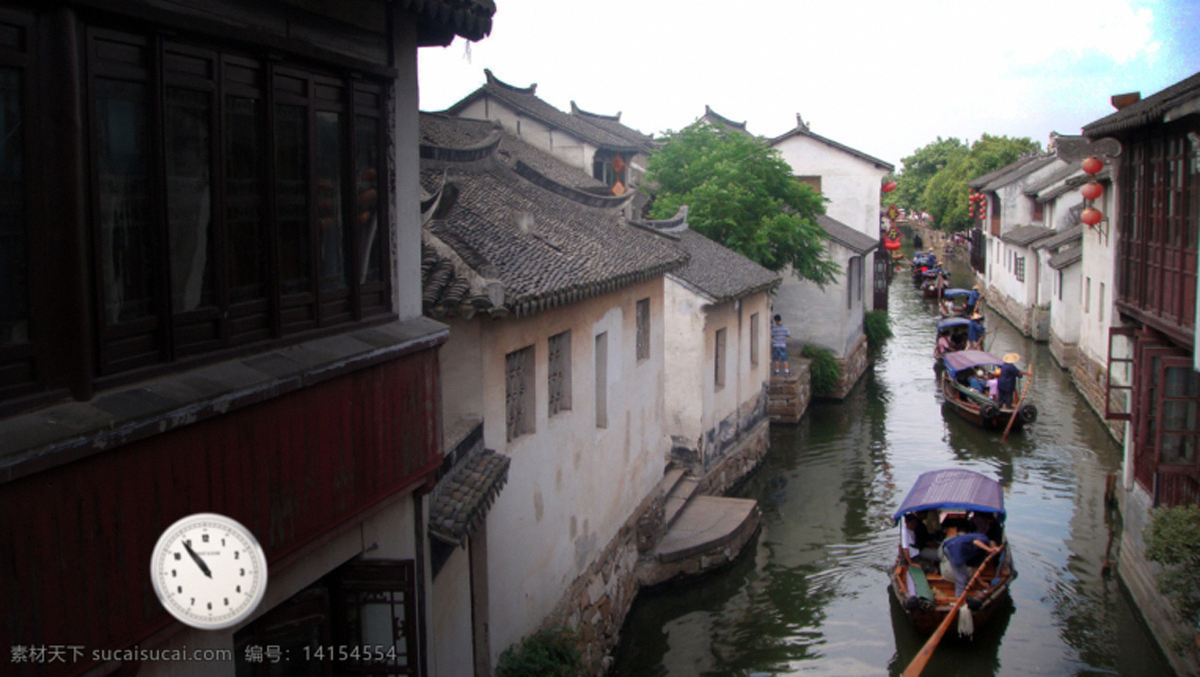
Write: 10,54
